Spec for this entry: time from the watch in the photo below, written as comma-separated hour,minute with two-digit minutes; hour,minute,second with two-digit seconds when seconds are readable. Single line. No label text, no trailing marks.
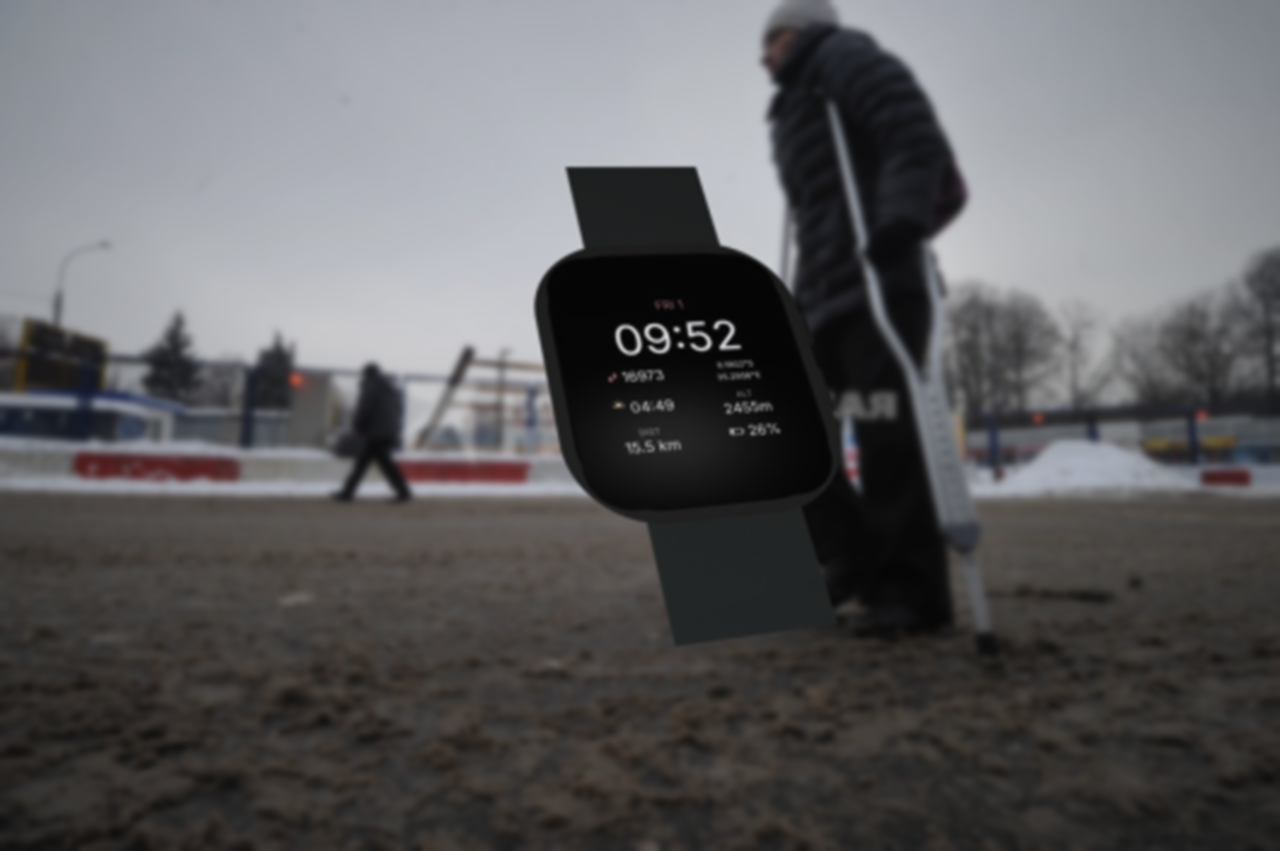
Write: 9,52
